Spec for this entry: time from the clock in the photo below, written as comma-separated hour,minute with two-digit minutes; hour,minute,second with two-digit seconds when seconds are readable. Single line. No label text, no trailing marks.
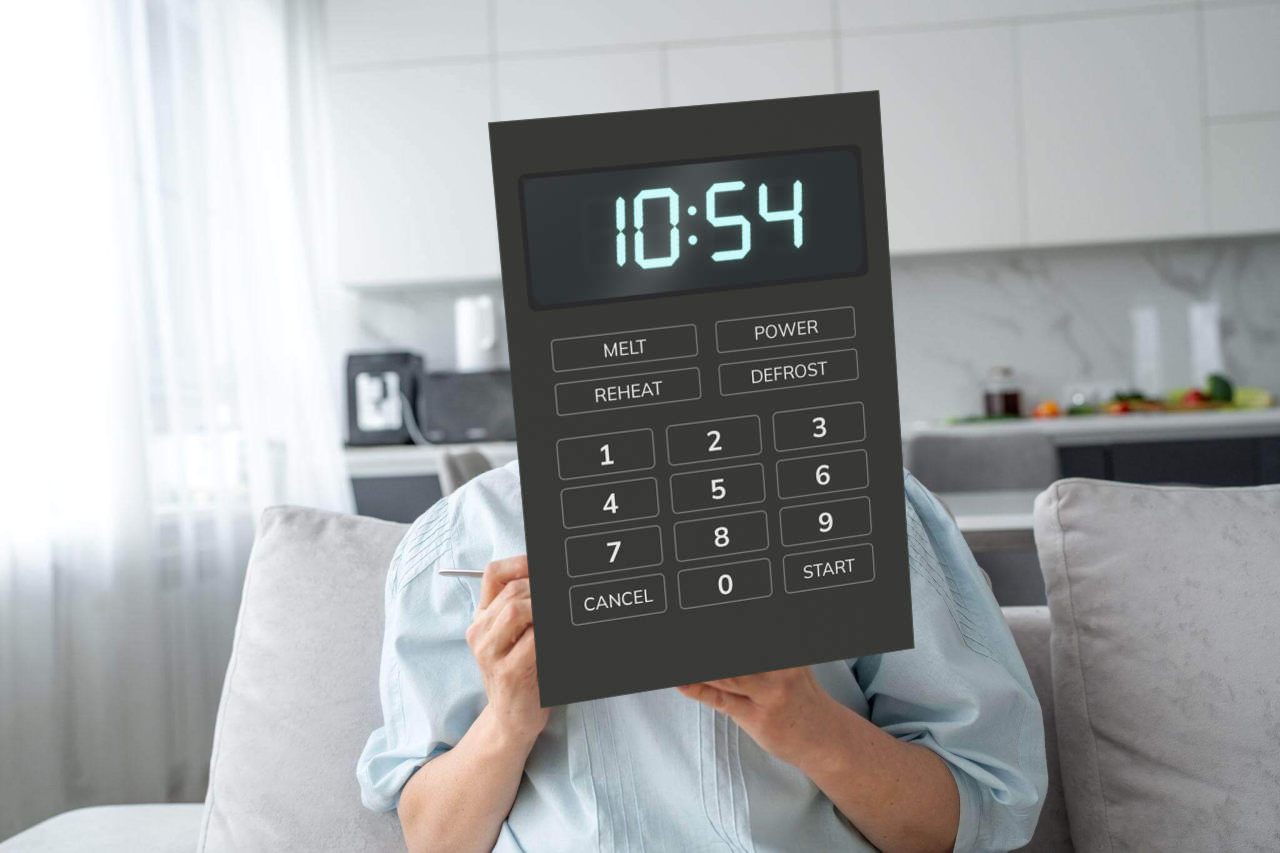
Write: 10,54
